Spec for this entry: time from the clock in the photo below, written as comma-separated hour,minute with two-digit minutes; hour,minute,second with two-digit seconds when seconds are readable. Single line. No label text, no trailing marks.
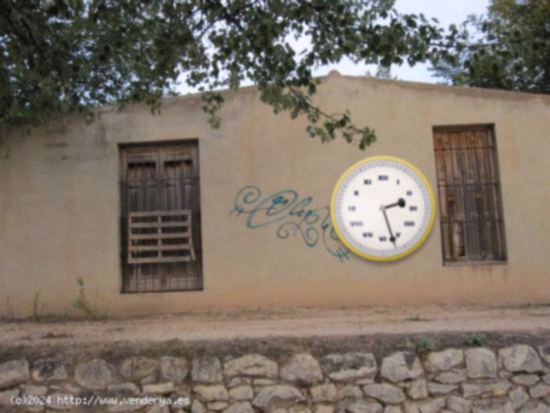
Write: 2,27
